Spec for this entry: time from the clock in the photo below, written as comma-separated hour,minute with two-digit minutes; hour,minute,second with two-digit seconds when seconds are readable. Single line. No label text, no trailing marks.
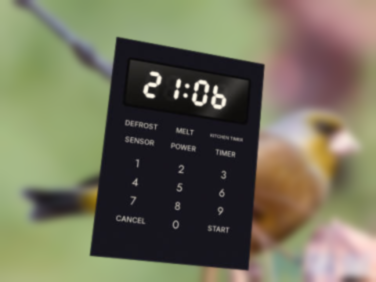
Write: 21,06
